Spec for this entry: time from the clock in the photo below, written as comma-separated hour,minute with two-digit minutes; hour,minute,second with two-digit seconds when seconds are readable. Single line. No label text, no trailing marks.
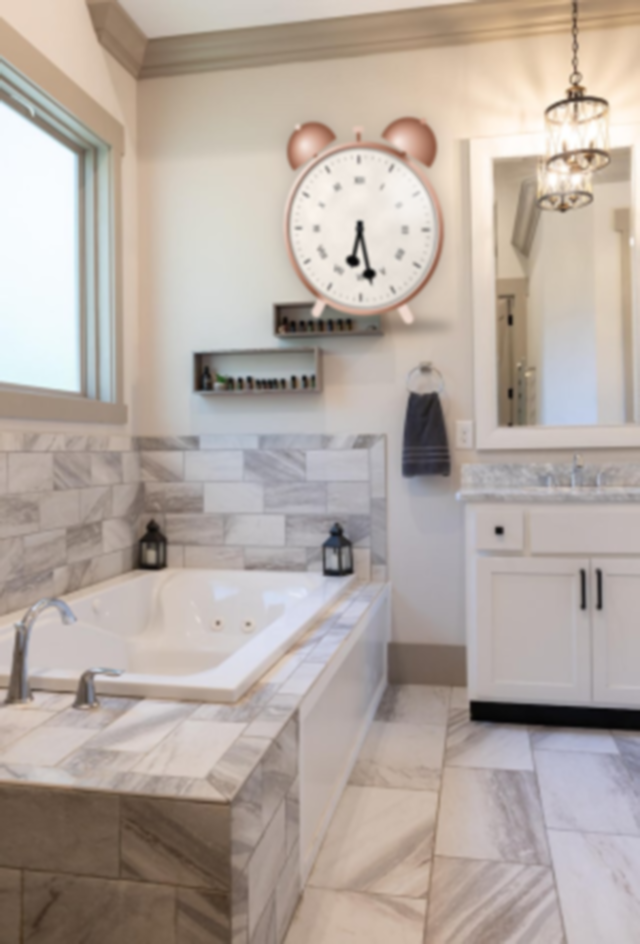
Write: 6,28
